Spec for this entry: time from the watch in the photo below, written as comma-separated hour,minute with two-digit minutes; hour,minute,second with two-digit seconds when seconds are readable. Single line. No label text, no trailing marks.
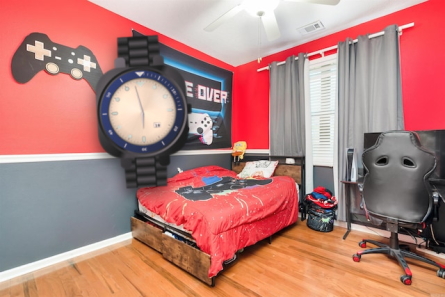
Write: 5,58
